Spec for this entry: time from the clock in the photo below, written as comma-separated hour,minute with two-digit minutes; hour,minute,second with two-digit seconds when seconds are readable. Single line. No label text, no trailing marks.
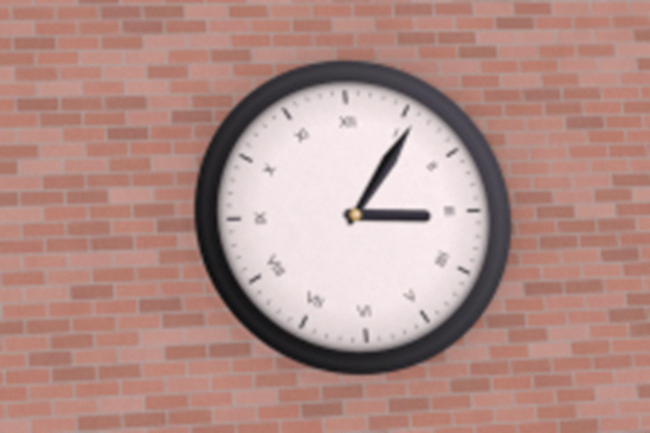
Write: 3,06
